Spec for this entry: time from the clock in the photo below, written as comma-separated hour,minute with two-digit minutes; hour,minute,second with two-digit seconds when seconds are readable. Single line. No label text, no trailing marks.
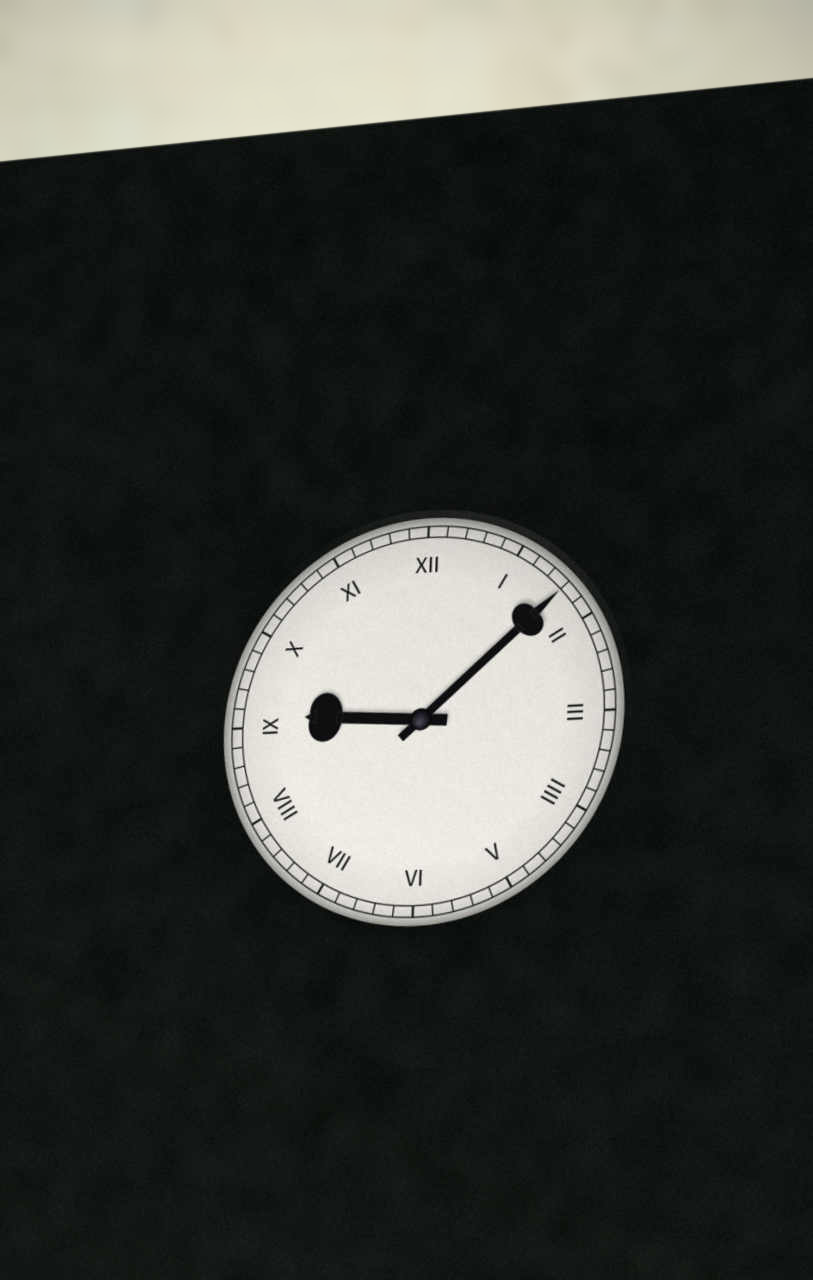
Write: 9,08
